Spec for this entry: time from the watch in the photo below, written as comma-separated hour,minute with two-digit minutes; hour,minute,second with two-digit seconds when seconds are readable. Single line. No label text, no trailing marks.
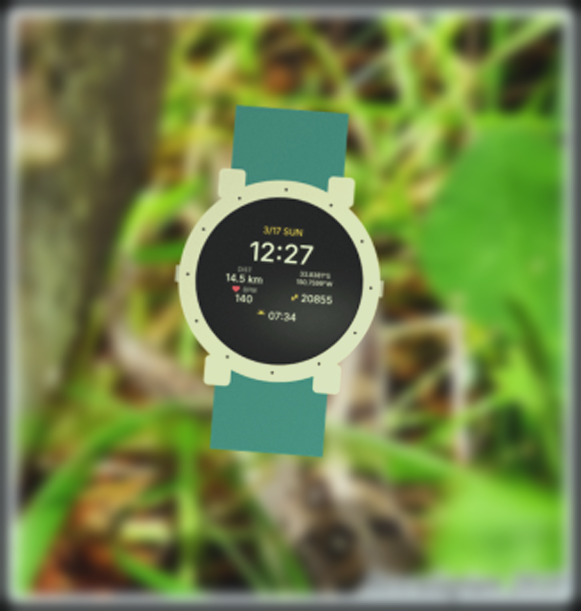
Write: 12,27
